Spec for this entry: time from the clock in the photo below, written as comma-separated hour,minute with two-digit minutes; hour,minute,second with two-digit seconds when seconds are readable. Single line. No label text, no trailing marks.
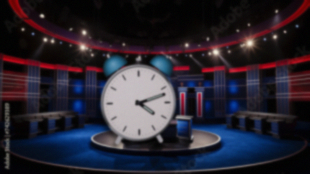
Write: 4,12
